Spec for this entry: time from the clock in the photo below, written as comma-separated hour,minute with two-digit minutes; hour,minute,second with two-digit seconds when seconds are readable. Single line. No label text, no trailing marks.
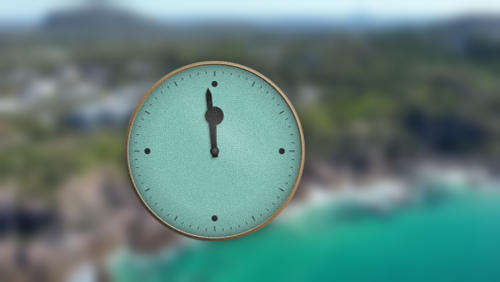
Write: 11,59
